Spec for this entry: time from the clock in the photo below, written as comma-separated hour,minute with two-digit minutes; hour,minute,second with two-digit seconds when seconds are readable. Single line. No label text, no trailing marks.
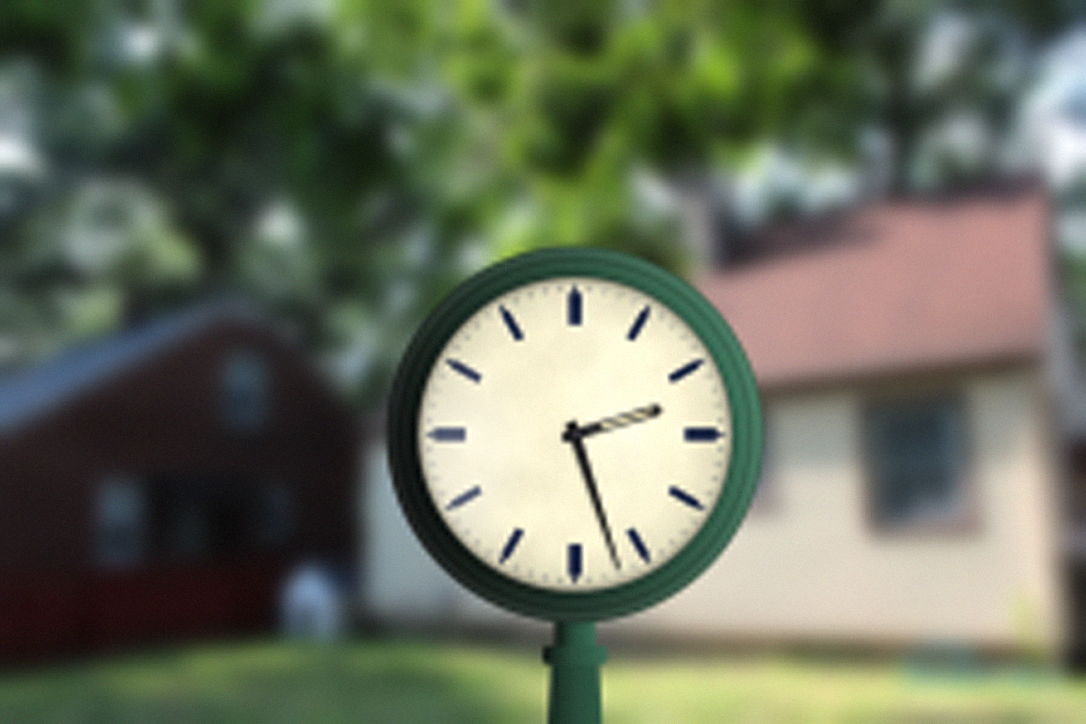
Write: 2,27
